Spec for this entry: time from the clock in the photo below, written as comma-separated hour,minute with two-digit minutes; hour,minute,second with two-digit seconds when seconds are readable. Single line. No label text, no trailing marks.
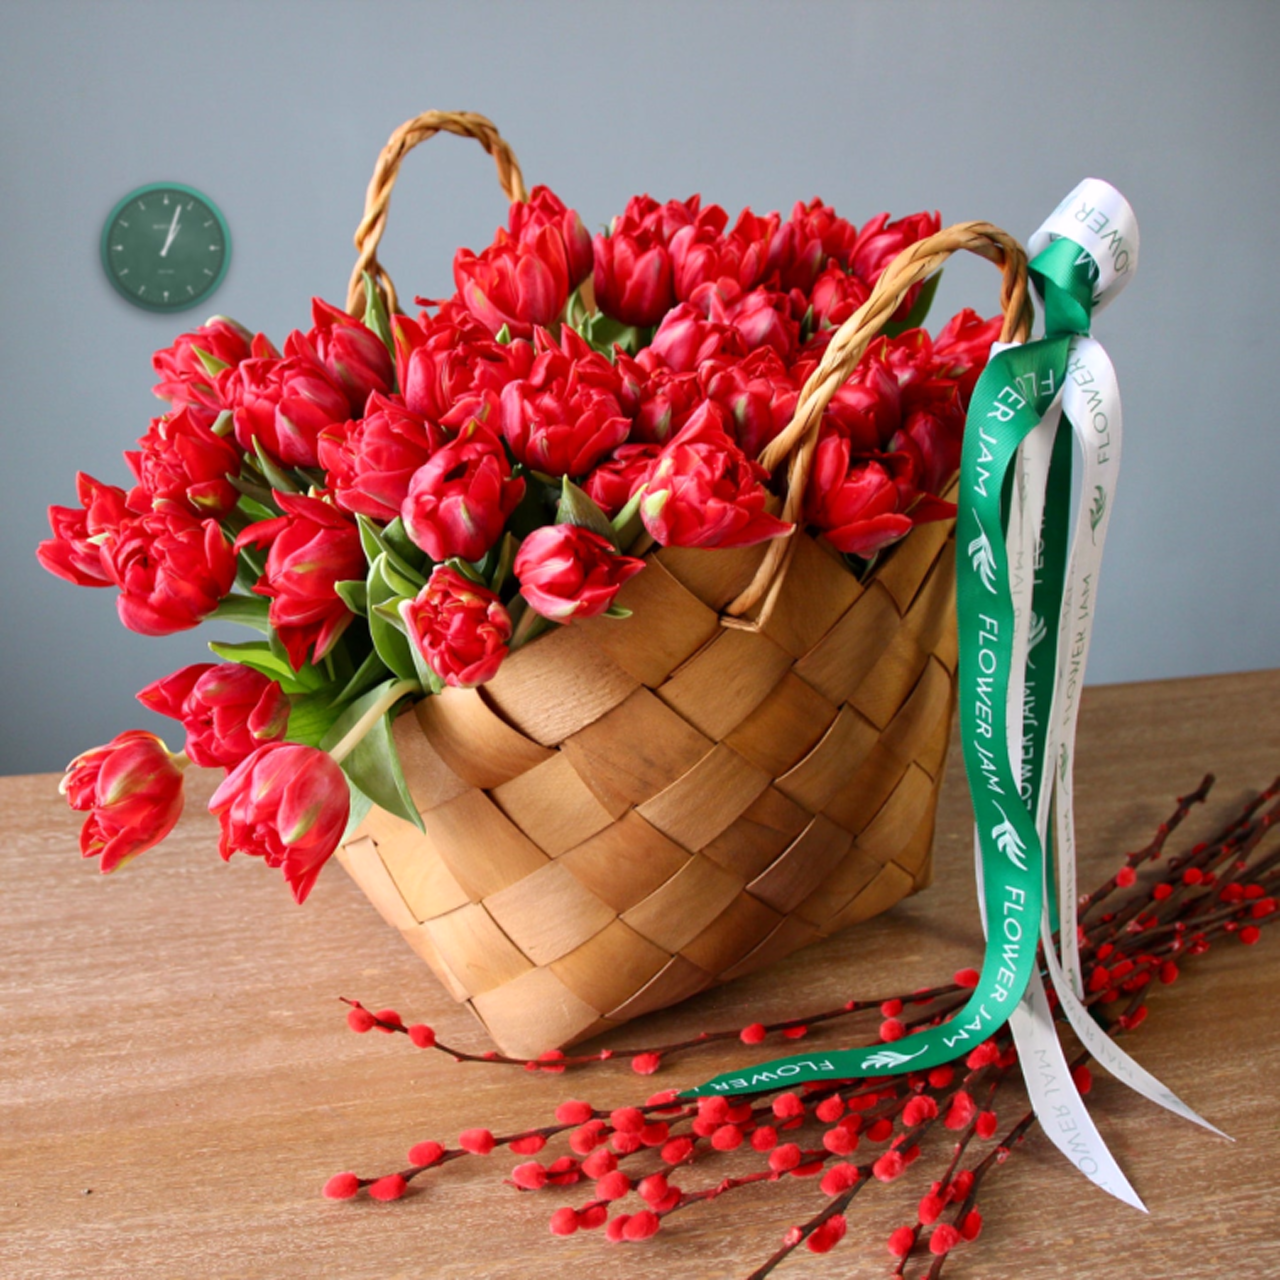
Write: 1,03
